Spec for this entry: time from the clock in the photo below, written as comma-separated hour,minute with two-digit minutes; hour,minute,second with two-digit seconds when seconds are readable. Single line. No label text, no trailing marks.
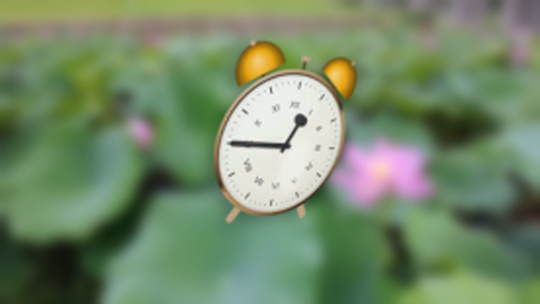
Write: 12,45
